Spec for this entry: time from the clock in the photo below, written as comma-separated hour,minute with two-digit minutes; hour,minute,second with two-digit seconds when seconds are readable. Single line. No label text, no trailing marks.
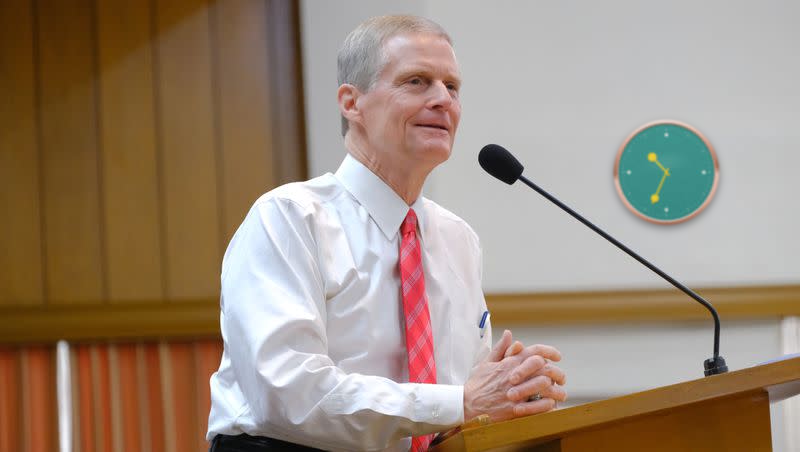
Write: 10,34
